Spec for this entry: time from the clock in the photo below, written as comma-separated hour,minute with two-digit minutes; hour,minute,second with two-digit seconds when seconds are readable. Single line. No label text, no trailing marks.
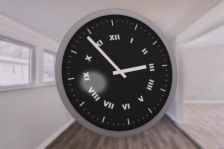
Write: 2,54
